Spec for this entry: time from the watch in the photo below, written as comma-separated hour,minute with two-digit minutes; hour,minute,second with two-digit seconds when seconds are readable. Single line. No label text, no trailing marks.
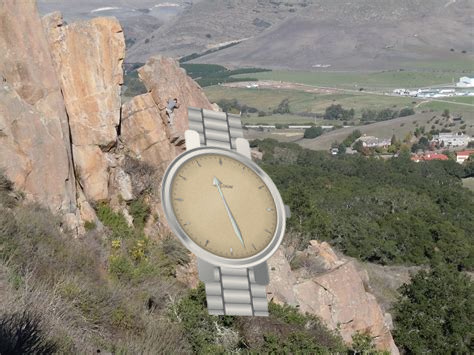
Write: 11,27
